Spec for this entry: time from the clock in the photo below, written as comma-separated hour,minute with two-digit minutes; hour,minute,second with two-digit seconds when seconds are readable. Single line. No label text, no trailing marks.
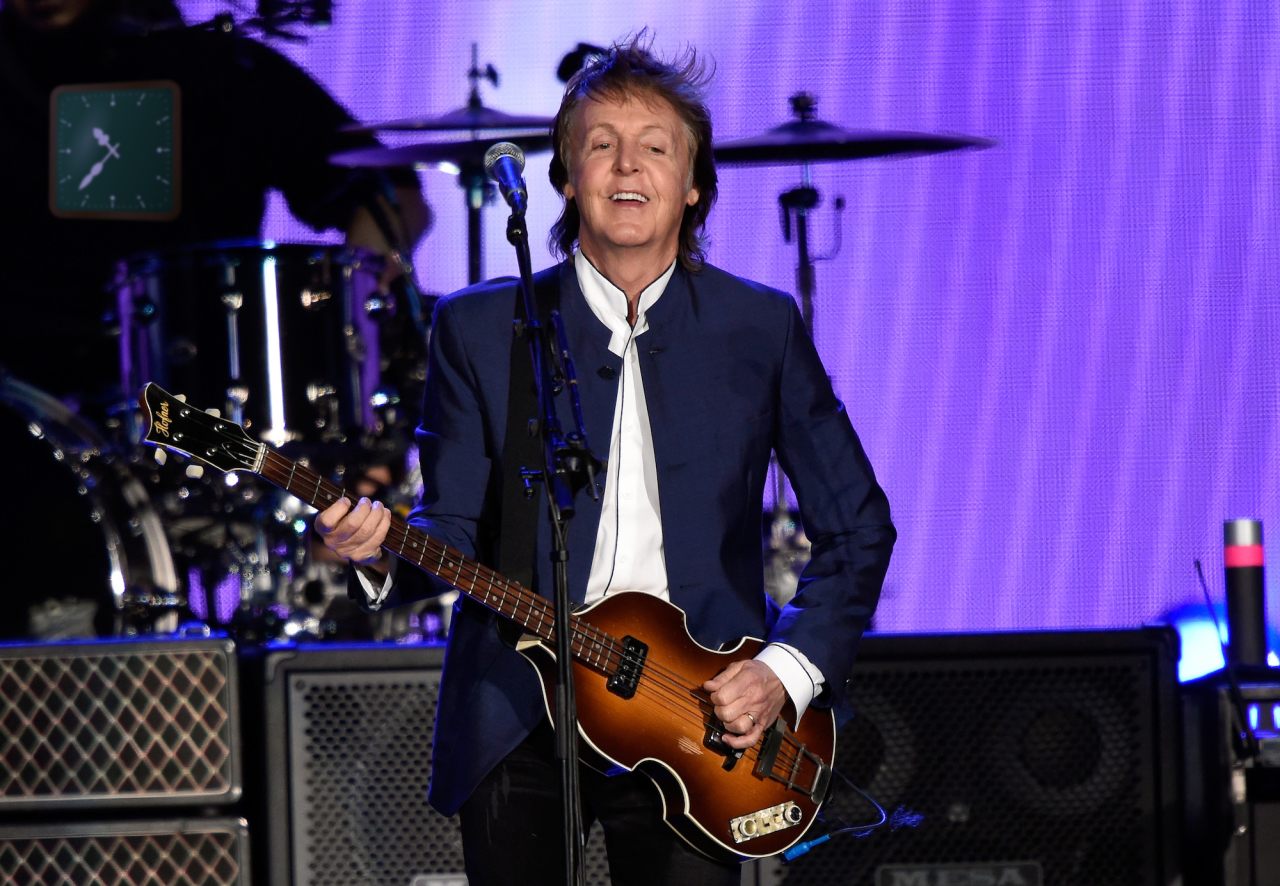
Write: 10,37
